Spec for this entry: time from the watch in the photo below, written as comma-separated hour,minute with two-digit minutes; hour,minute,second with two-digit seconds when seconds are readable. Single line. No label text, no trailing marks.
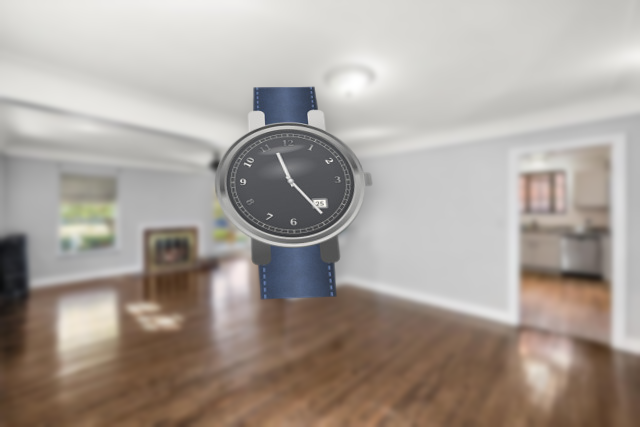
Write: 11,24
